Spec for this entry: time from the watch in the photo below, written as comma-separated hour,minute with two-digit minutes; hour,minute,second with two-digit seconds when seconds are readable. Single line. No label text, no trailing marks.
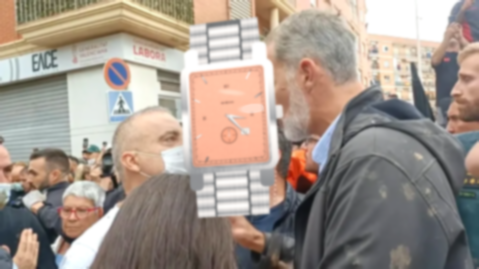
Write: 3,23
